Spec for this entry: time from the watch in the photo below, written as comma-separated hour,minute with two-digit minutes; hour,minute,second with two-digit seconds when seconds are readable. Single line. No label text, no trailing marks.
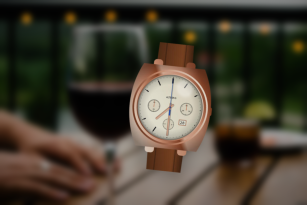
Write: 7,30
